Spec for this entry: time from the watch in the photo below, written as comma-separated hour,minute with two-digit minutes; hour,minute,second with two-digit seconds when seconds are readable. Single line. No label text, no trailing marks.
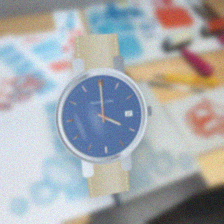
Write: 4,00
